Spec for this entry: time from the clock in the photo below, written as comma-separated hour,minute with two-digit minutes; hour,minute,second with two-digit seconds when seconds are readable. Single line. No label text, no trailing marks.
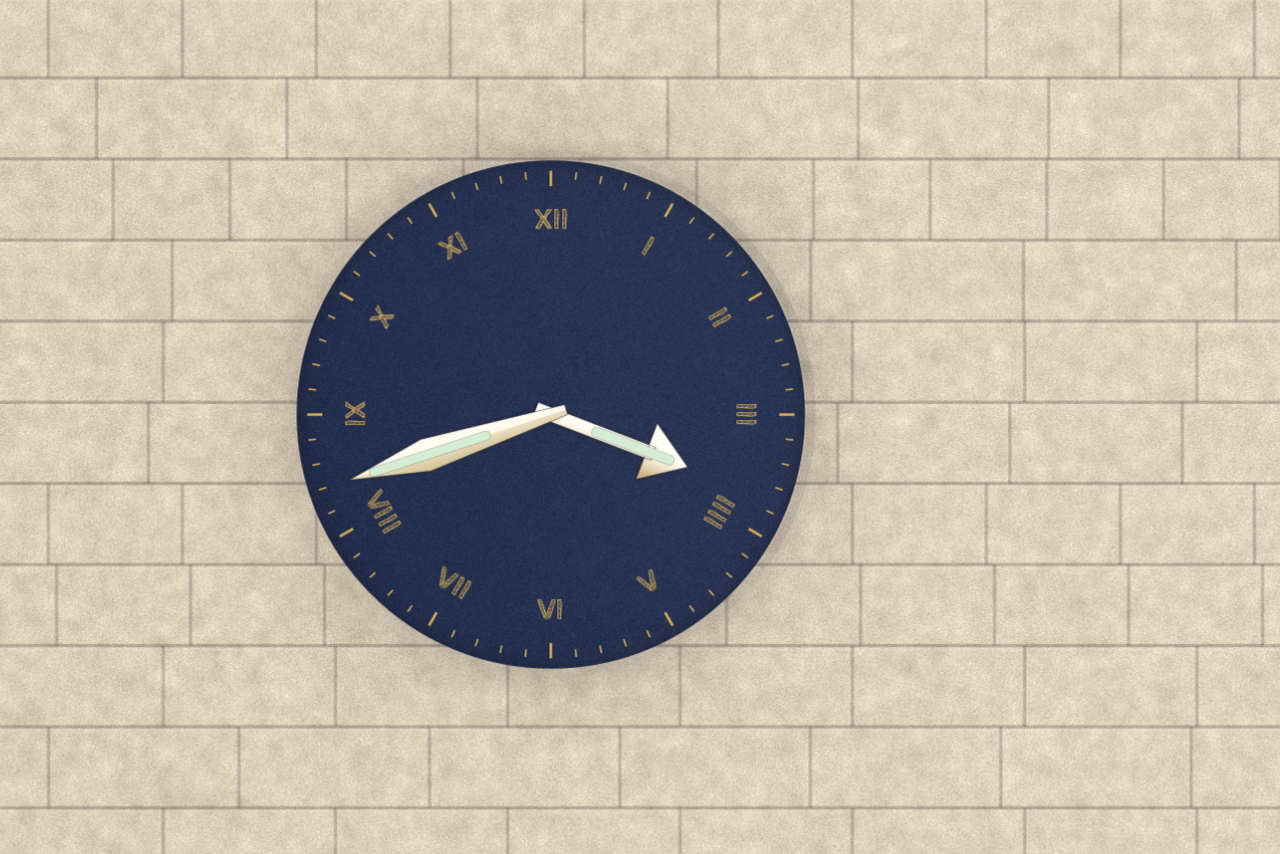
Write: 3,42
